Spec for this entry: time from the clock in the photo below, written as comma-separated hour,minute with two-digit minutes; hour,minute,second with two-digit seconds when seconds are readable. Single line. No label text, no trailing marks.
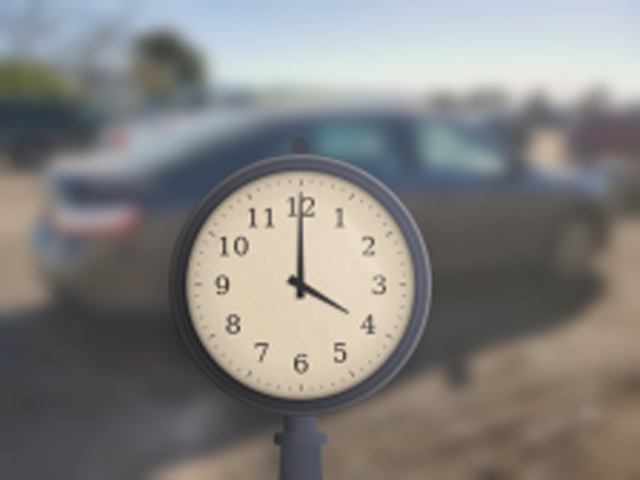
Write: 4,00
